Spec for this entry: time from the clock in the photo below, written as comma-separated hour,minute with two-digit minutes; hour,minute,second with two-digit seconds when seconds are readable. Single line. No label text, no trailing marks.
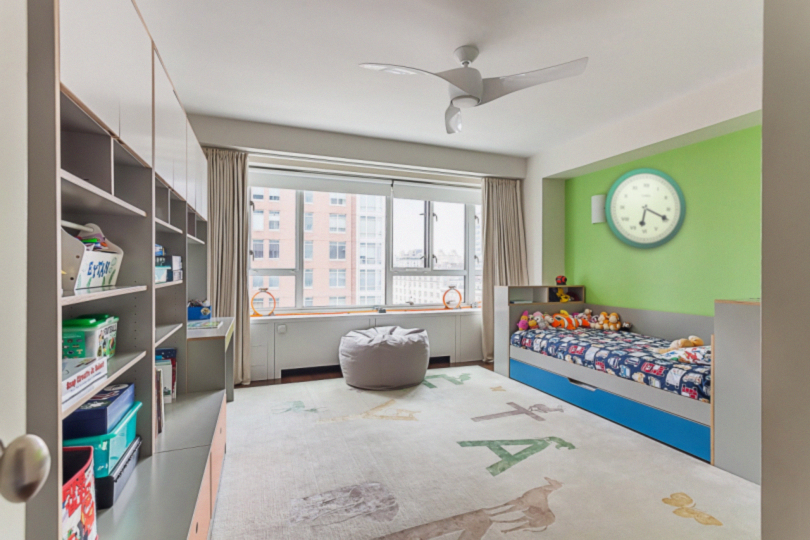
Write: 6,19
